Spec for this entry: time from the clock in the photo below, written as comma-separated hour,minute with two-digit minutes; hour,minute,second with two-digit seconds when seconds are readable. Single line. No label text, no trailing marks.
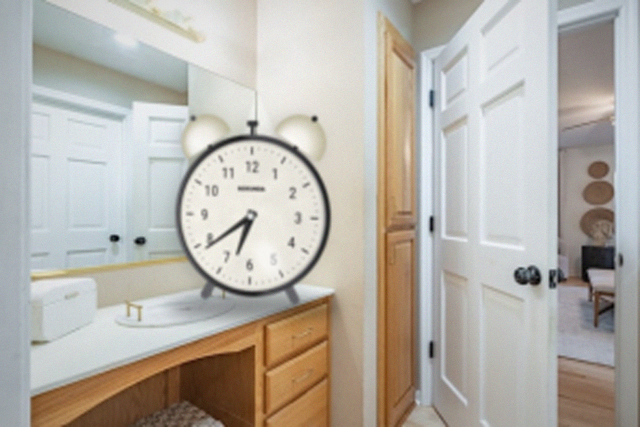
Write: 6,39
